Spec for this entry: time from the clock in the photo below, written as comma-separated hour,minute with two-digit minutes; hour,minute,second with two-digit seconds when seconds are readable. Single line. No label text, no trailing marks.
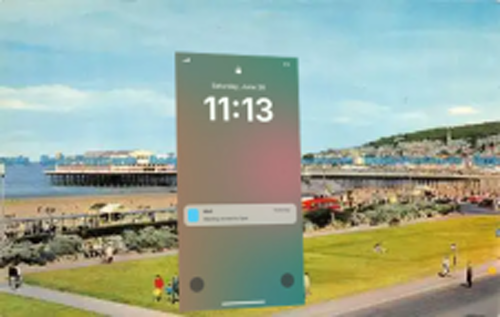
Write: 11,13
